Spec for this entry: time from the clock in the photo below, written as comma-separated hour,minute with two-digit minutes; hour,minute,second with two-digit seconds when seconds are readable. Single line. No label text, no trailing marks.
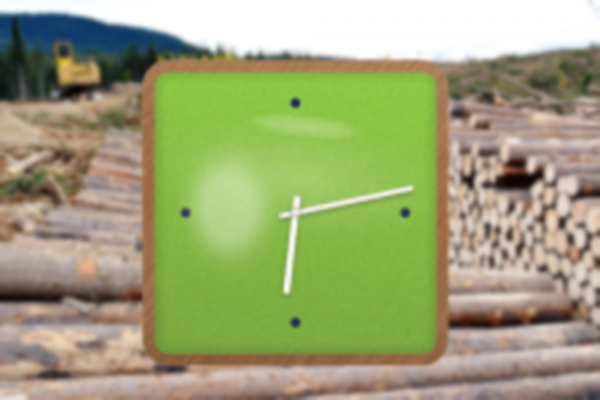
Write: 6,13
